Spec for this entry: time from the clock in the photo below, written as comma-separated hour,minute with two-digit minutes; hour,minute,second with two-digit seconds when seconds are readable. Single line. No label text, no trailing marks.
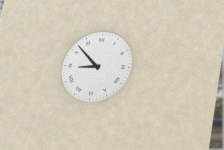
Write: 8,52
